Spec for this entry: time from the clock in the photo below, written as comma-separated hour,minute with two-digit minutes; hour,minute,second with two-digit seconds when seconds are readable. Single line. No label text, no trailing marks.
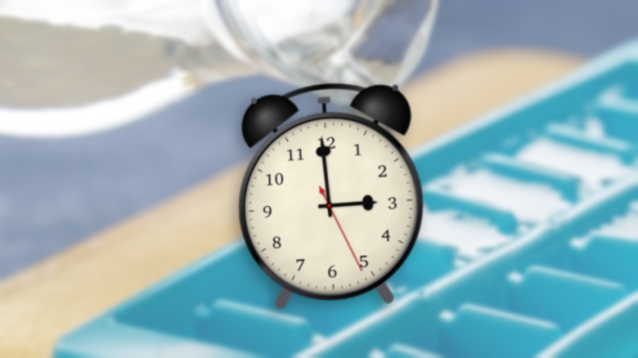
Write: 2,59,26
